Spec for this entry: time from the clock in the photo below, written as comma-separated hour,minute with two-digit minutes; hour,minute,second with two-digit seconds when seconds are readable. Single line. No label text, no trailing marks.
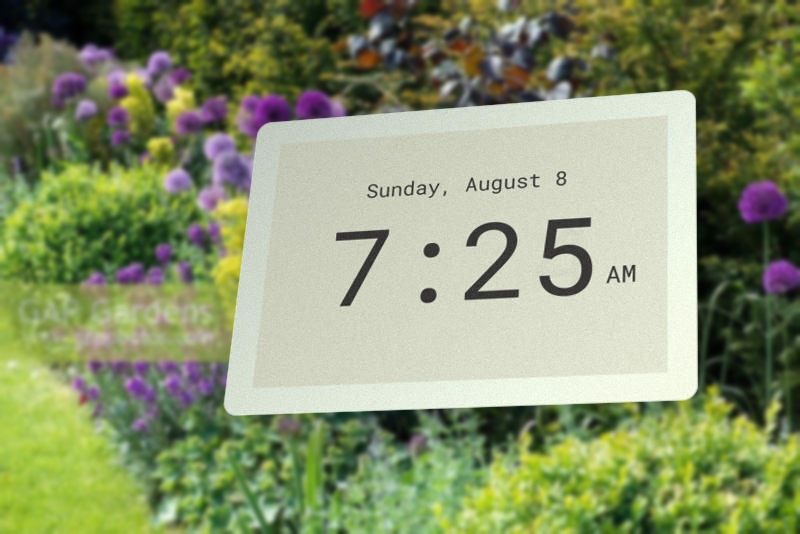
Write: 7,25
